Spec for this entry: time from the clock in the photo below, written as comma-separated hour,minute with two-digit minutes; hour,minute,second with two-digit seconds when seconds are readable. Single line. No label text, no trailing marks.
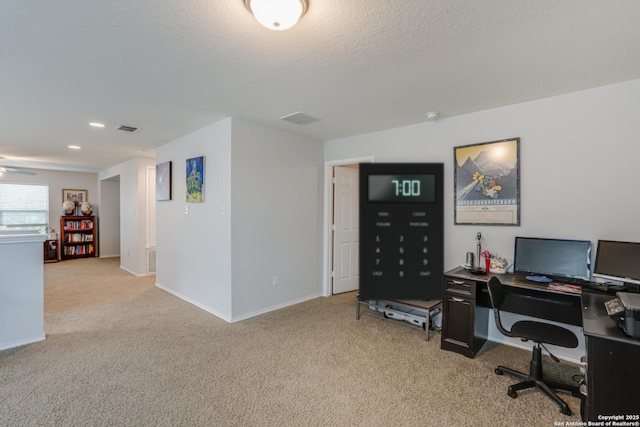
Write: 7,00
